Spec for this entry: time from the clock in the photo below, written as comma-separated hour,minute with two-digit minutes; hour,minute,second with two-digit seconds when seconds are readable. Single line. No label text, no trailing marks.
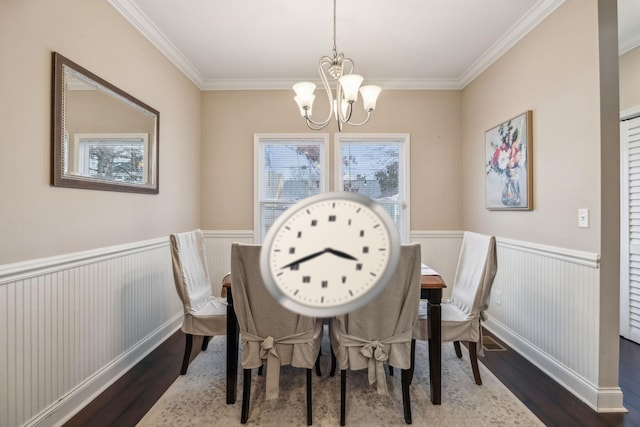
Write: 3,41
